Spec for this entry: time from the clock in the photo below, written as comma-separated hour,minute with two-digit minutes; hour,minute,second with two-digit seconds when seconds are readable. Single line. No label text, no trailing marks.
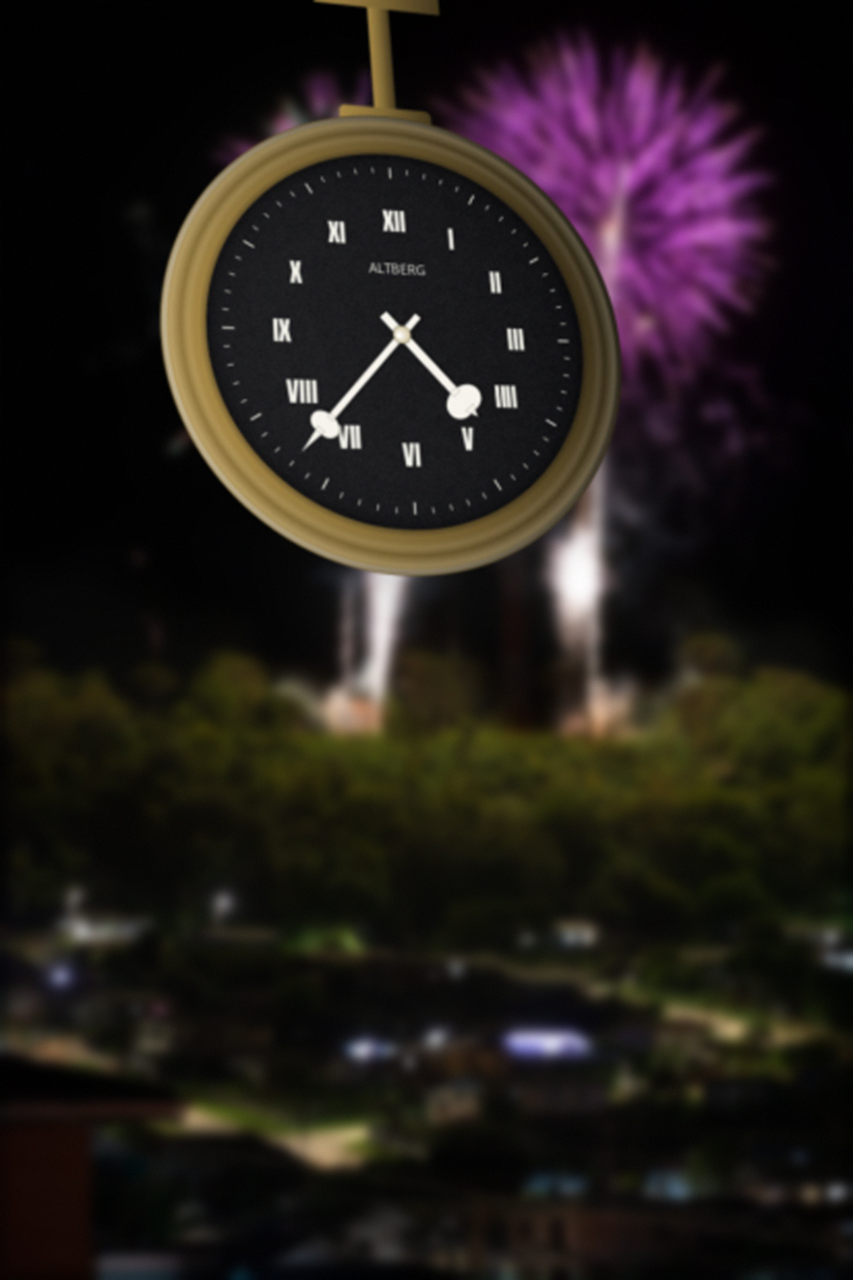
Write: 4,37
